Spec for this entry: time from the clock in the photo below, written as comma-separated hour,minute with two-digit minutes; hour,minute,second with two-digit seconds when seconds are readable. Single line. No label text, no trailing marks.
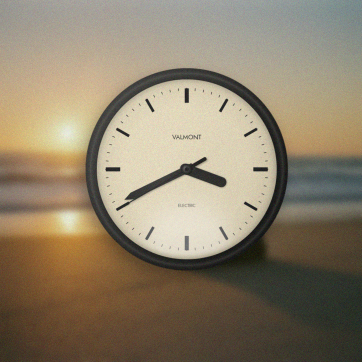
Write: 3,40,40
